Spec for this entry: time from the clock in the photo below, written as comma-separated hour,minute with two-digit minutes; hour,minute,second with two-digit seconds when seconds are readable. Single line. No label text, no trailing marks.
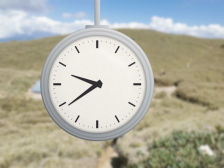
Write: 9,39
